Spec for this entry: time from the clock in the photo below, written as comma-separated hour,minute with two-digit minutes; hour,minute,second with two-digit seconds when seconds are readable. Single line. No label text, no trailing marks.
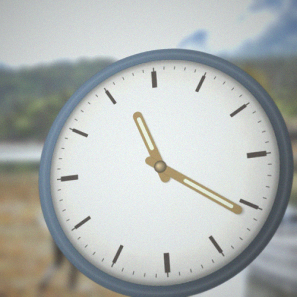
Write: 11,21
